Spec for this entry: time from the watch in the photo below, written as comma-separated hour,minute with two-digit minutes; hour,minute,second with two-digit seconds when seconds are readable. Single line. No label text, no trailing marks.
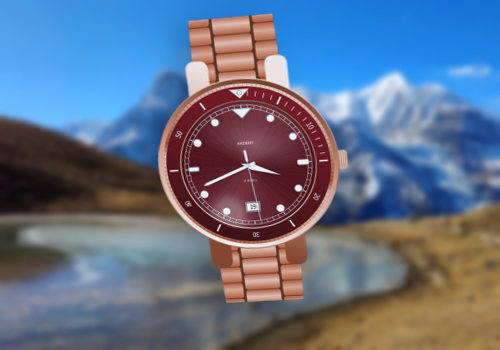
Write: 3,41,29
